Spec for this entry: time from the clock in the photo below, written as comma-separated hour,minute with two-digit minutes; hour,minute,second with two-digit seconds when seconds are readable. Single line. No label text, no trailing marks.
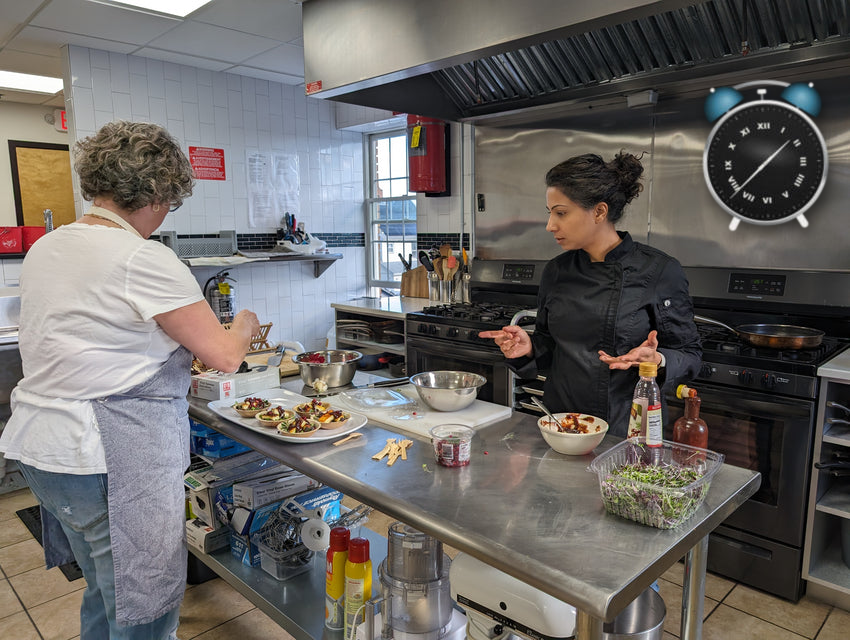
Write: 1,38
